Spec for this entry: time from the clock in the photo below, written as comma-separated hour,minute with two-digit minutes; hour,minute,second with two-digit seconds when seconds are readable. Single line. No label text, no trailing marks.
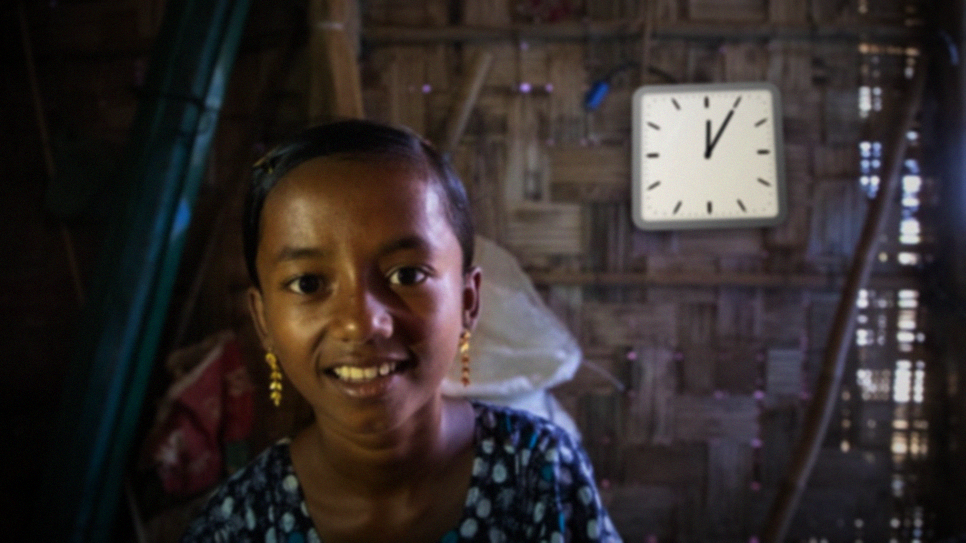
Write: 12,05
